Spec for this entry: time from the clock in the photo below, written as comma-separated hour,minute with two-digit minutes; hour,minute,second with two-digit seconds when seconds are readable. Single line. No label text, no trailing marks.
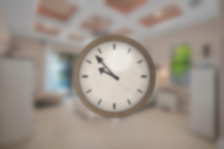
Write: 9,53
